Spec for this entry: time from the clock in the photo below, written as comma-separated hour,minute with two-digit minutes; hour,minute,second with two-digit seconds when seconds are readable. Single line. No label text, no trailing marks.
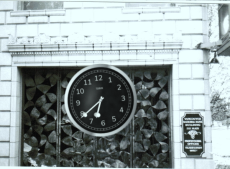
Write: 6,39
